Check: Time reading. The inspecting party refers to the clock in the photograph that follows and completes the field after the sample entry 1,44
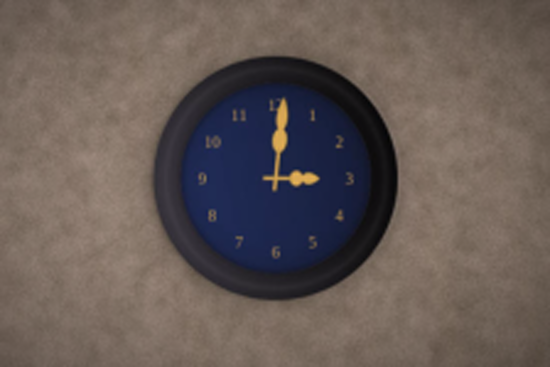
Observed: 3,01
